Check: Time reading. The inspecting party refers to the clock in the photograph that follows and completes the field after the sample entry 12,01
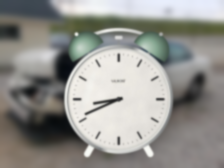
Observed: 8,41
